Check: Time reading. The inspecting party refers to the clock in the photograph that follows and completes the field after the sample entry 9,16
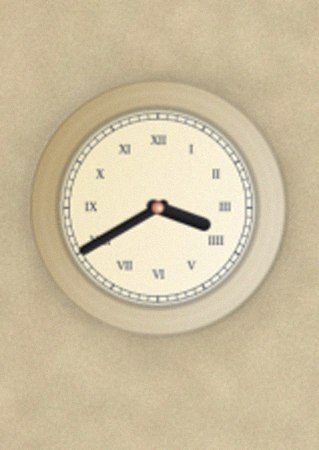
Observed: 3,40
